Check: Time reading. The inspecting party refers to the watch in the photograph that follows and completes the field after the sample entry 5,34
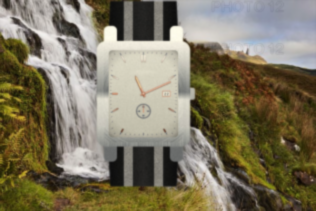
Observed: 11,11
